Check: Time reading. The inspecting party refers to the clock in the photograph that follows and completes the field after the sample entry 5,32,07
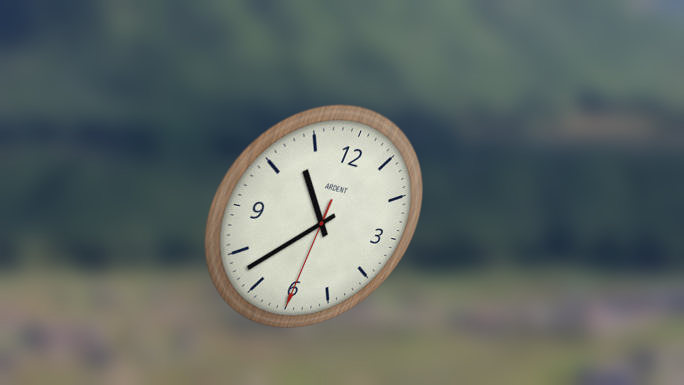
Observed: 10,37,30
